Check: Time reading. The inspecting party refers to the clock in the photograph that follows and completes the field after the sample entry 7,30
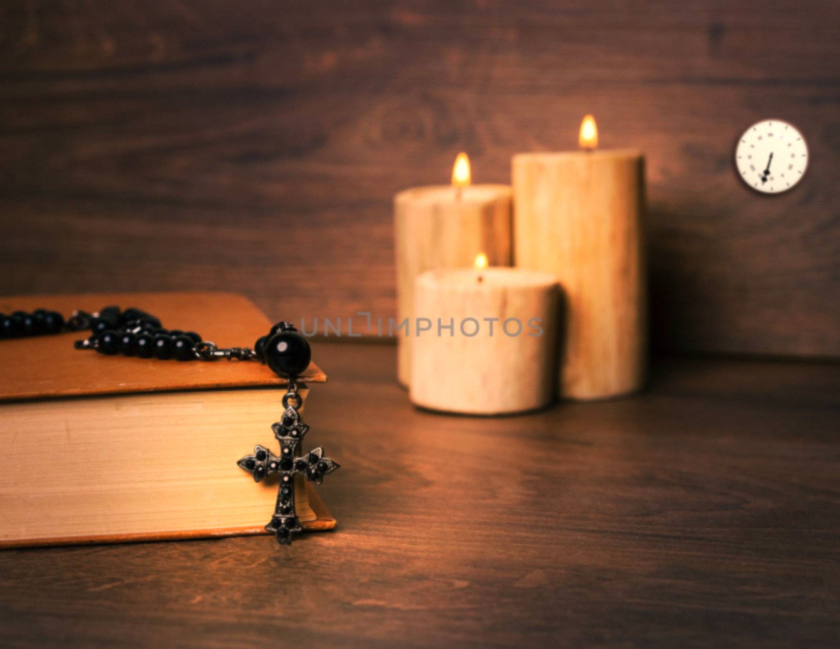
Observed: 6,33
